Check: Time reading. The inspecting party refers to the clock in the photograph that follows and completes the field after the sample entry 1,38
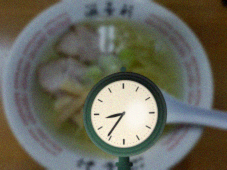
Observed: 8,36
